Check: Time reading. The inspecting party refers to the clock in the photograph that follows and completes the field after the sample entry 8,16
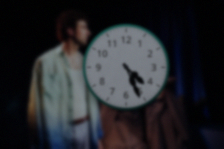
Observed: 4,26
